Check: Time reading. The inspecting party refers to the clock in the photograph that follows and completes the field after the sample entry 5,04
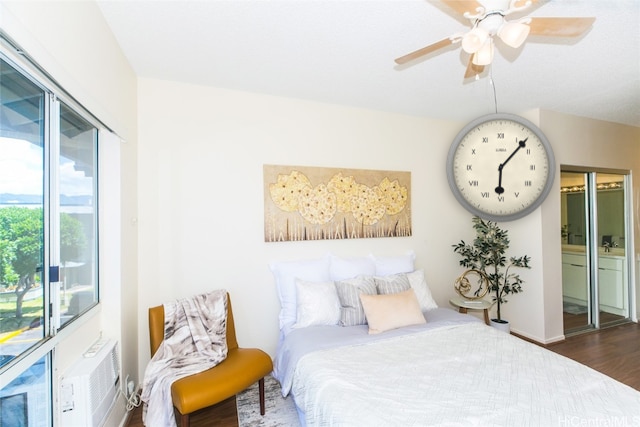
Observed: 6,07
